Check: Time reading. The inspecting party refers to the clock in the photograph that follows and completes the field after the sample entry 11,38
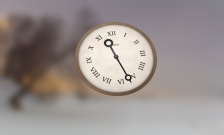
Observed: 11,27
